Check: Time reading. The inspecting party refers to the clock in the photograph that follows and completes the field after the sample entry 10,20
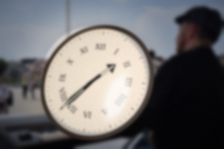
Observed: 1,37
